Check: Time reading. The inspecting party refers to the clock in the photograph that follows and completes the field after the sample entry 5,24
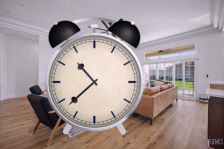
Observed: 10,38
